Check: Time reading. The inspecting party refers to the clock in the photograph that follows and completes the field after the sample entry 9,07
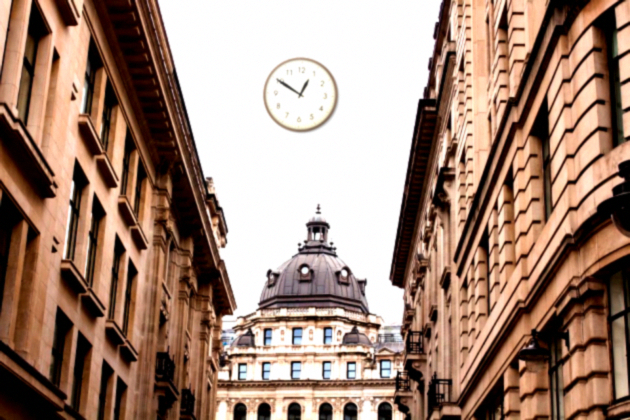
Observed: 12,50
